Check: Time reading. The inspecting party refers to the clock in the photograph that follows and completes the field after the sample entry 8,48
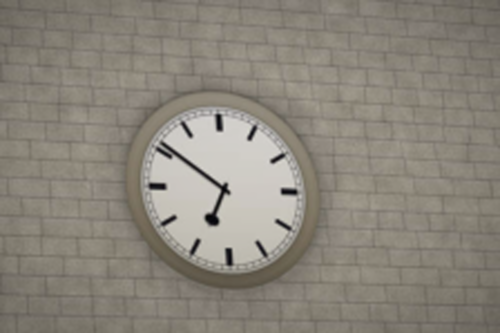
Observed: 6,51
